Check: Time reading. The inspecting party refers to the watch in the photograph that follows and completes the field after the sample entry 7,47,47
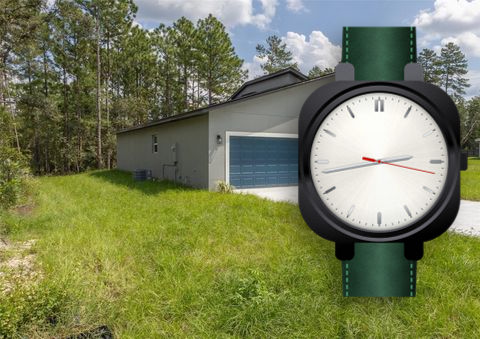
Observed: 2,43,17
